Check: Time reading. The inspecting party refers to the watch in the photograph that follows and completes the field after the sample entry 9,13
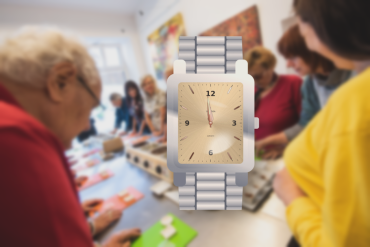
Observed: 11,59
